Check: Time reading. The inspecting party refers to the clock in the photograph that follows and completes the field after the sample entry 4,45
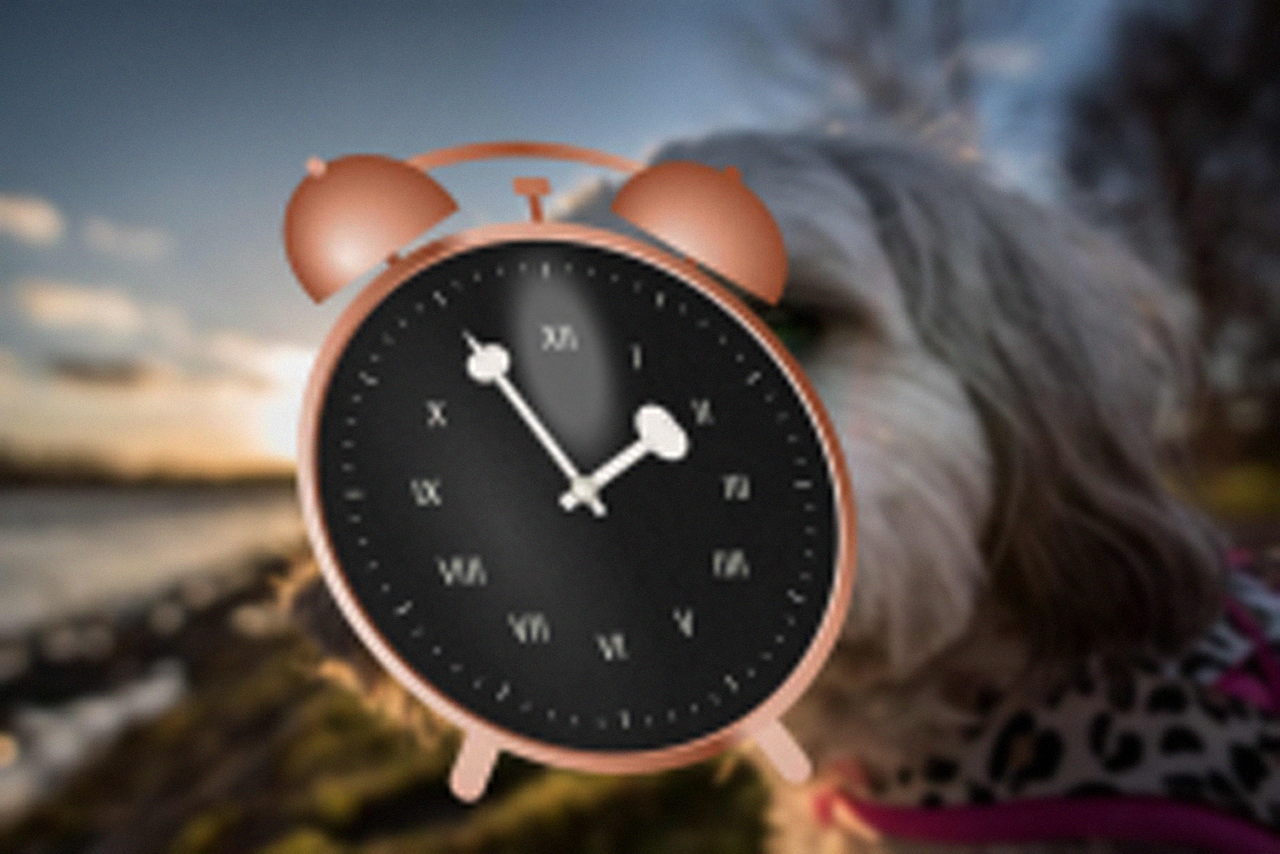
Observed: 1,55
